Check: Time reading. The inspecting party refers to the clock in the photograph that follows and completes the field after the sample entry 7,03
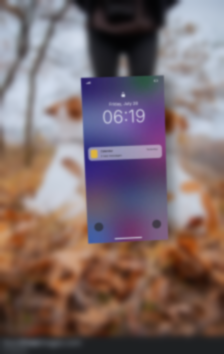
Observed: 6,19
